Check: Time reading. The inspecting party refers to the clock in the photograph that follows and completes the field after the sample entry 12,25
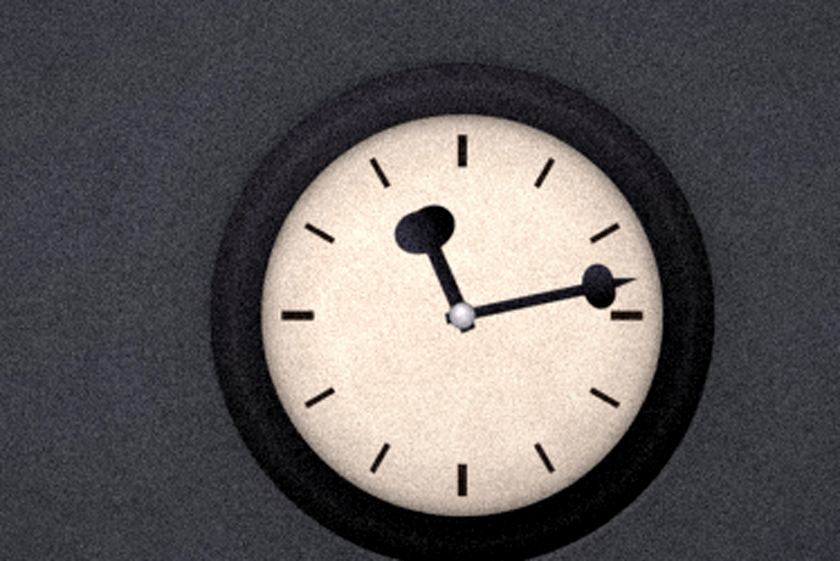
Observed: 11,13
